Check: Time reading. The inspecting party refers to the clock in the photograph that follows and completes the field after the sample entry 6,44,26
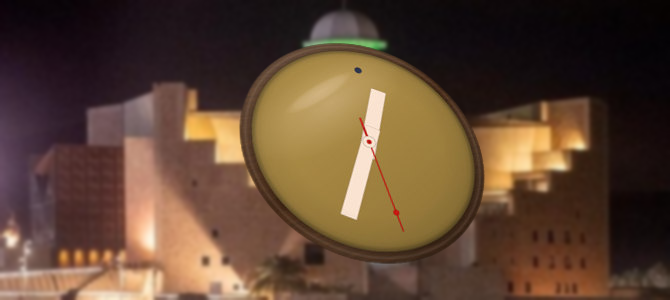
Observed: 12,33,28
